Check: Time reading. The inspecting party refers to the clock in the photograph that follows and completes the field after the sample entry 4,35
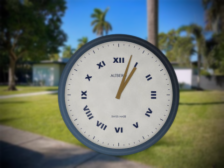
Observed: 1,03
